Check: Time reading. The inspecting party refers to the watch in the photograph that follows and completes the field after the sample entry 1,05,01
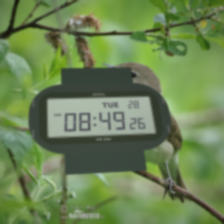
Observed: 8,49,26
